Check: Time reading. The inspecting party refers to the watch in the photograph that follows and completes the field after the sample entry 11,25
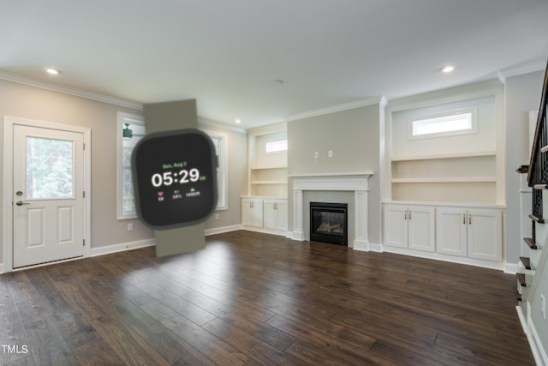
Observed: 5,29
